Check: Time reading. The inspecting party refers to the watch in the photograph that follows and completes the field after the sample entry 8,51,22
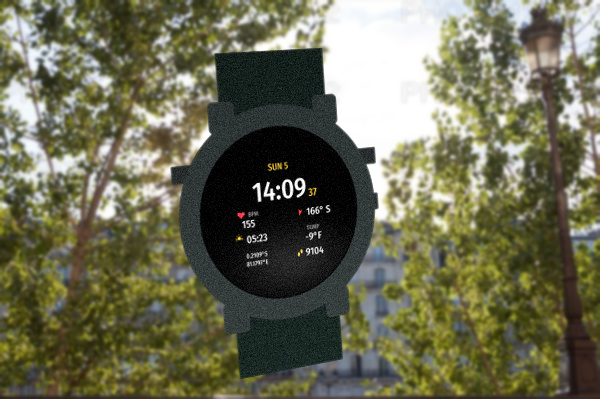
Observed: 14,09,37
